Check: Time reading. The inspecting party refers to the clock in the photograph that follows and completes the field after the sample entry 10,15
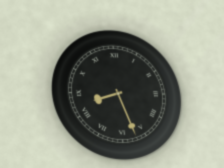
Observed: 8,27
